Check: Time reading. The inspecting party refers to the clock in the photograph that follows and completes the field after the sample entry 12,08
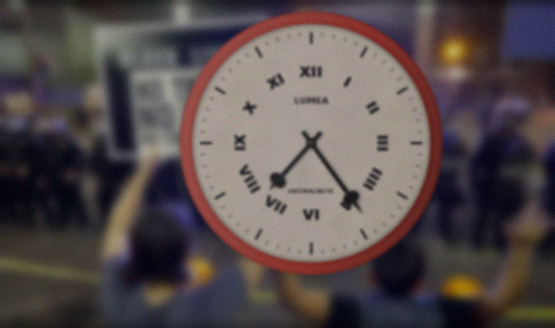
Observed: 7,24
